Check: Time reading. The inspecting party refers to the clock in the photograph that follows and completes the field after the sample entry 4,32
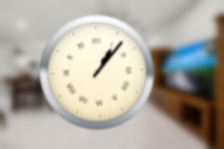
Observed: 1,07
